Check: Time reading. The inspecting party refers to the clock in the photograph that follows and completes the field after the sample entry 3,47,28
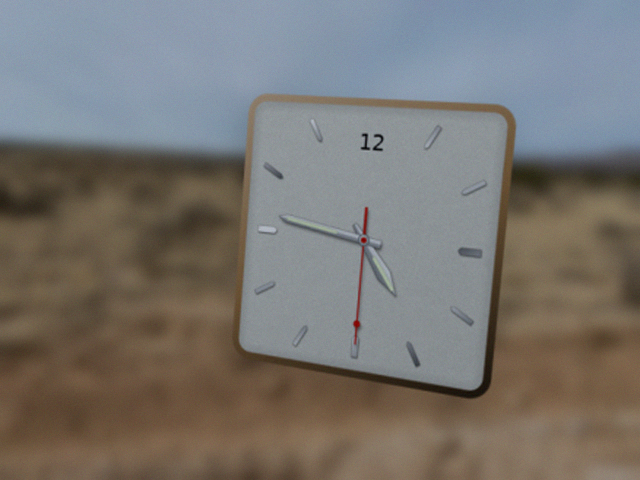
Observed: 4,46,30
